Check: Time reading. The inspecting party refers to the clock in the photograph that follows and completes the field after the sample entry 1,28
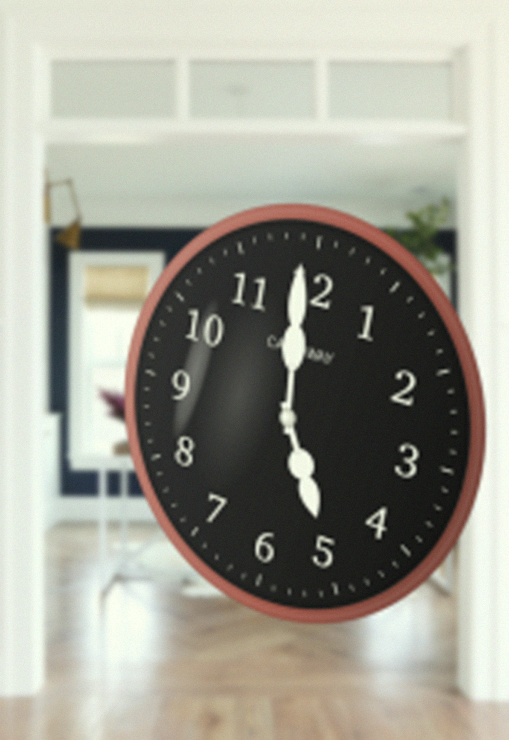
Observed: 4,59
